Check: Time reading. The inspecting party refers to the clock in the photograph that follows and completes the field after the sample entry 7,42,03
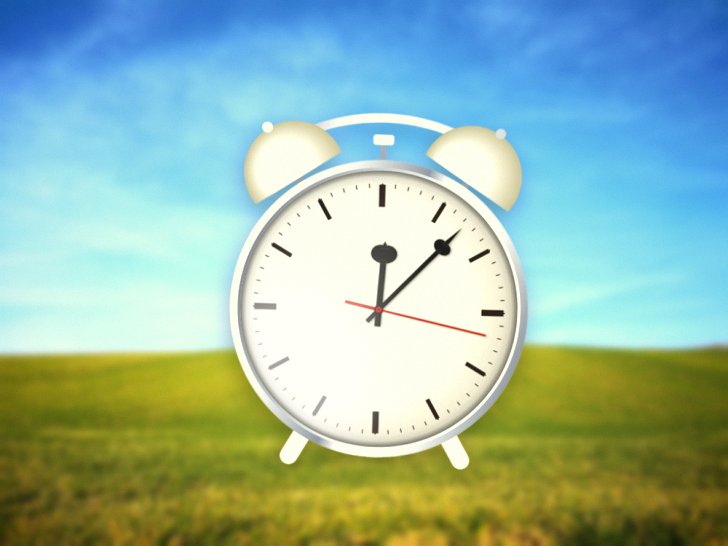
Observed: 12,07,17
